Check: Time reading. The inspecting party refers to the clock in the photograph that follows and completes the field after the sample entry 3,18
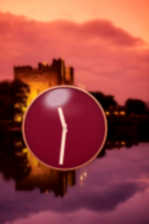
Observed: 11,31
